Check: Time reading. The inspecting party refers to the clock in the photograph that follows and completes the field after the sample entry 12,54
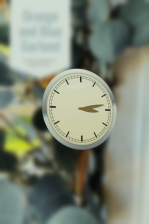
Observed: 3,13
